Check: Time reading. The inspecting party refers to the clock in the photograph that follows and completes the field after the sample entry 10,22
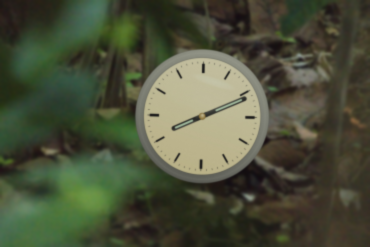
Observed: 8,11
